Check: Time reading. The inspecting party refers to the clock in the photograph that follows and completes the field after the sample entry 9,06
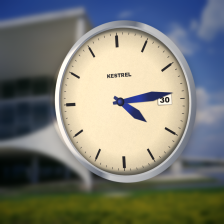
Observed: 4,14
